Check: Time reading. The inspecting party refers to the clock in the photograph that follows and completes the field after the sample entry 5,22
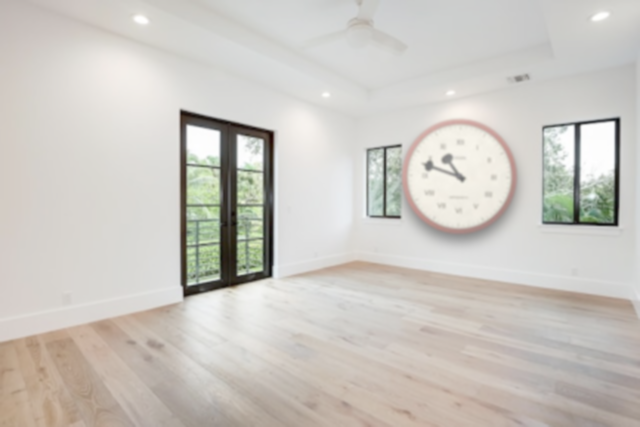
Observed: 10,48
